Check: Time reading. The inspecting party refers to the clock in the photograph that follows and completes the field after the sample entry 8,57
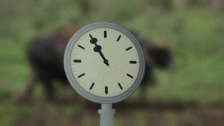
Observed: 10,55
